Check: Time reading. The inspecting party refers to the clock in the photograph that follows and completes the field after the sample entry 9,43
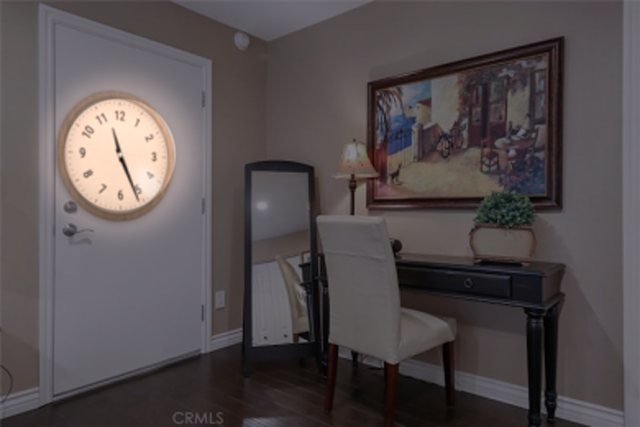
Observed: 11,26
